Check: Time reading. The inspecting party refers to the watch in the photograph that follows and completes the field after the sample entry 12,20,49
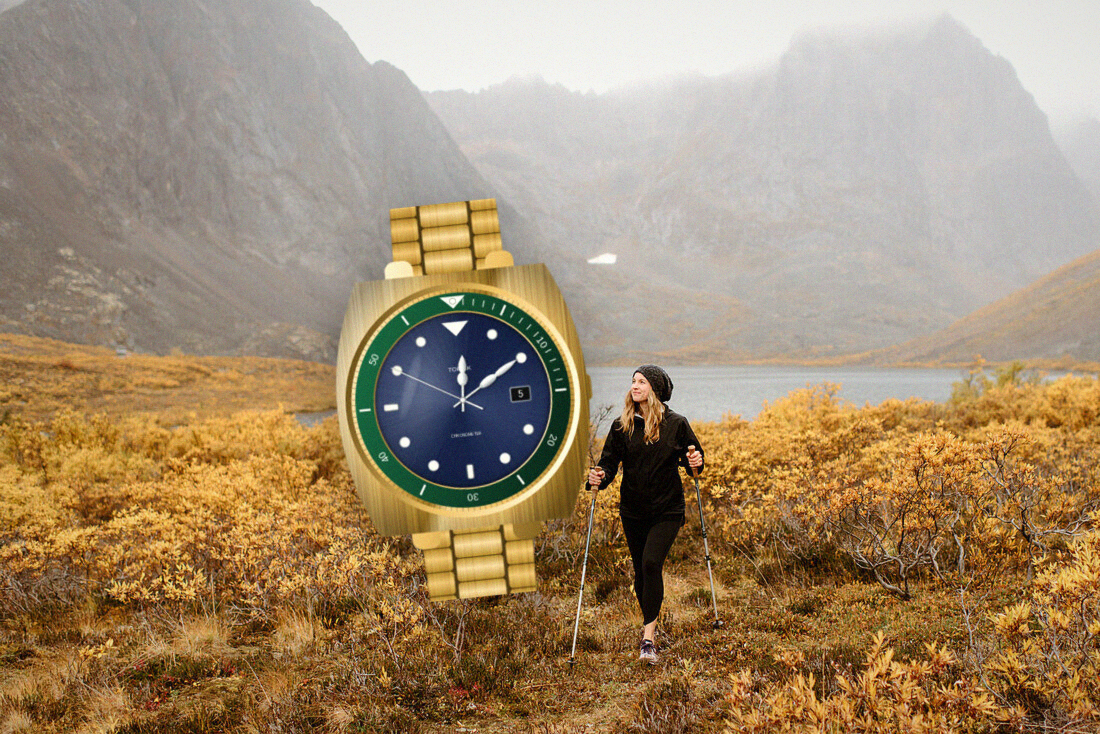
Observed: 12,09,50
